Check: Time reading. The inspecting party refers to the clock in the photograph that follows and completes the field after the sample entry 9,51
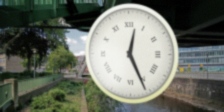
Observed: 12,26
